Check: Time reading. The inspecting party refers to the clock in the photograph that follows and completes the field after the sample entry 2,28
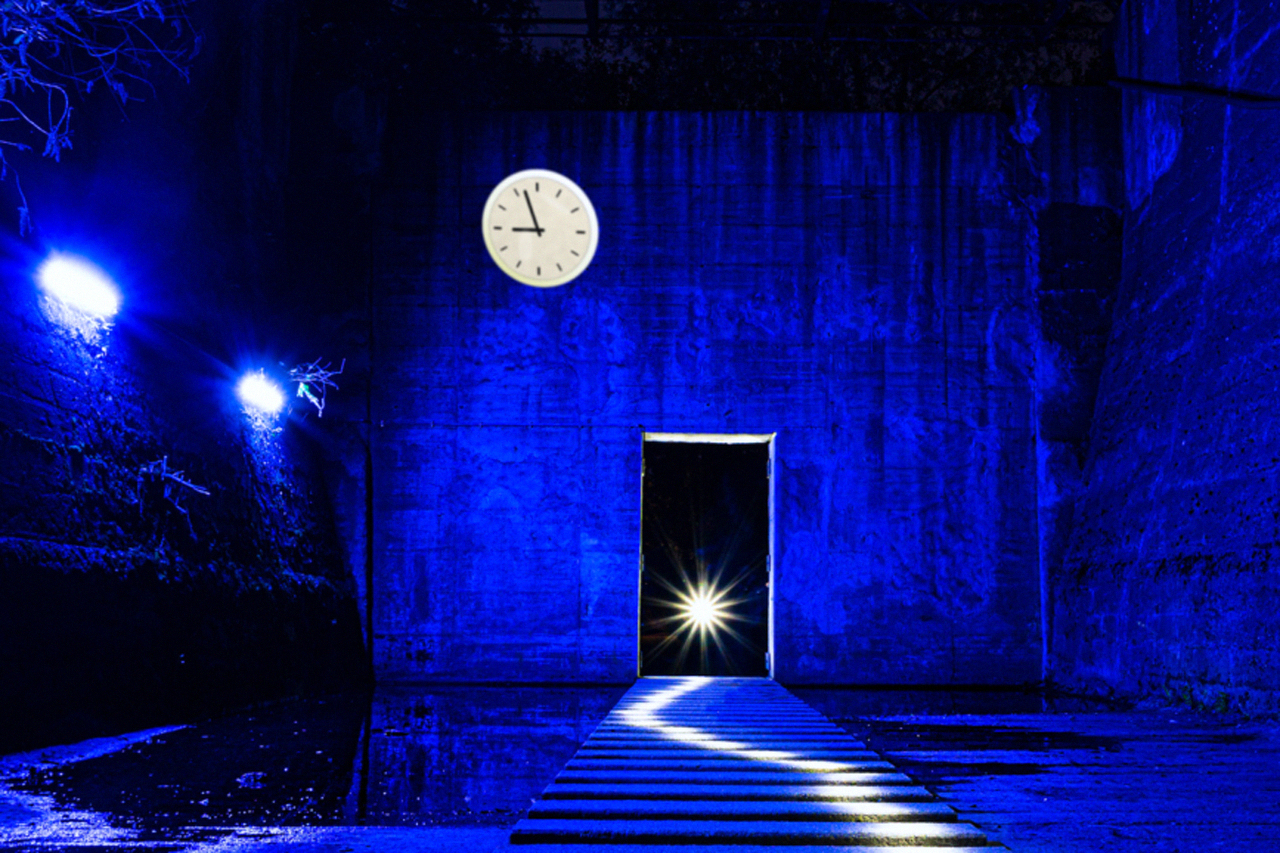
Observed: 8,57
